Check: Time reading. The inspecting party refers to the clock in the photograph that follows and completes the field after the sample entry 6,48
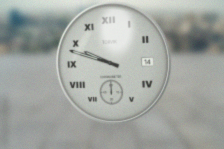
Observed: 9,48
